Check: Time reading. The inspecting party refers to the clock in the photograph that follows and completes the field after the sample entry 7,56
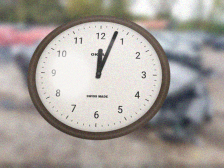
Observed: 12,03
